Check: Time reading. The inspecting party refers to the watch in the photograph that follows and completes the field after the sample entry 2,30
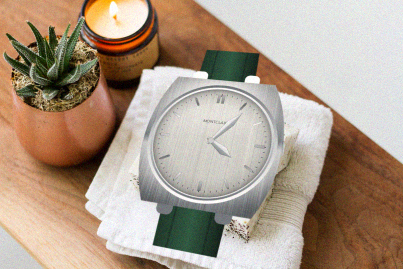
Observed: 4,06
